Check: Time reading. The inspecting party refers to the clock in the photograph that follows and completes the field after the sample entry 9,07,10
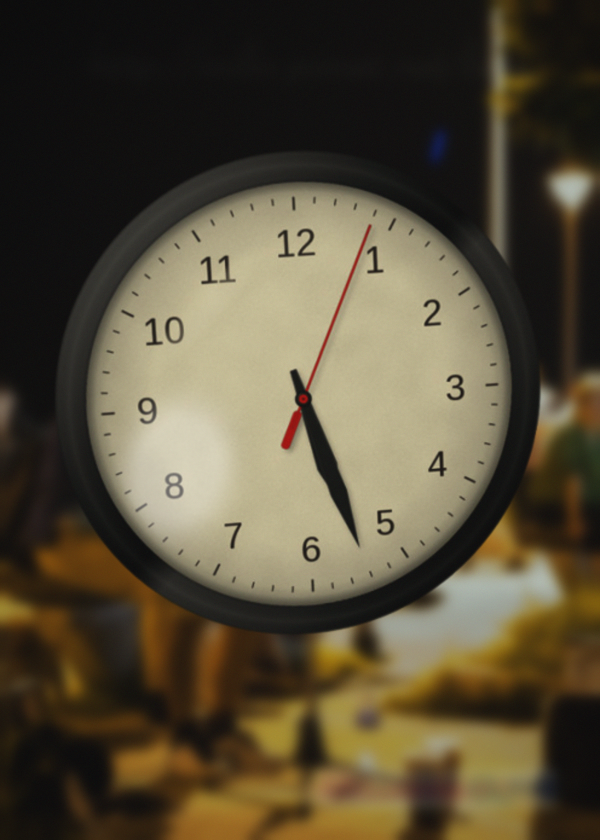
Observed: 5,27,04
